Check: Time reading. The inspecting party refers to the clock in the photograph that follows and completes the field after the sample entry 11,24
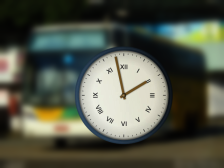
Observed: 1,58
